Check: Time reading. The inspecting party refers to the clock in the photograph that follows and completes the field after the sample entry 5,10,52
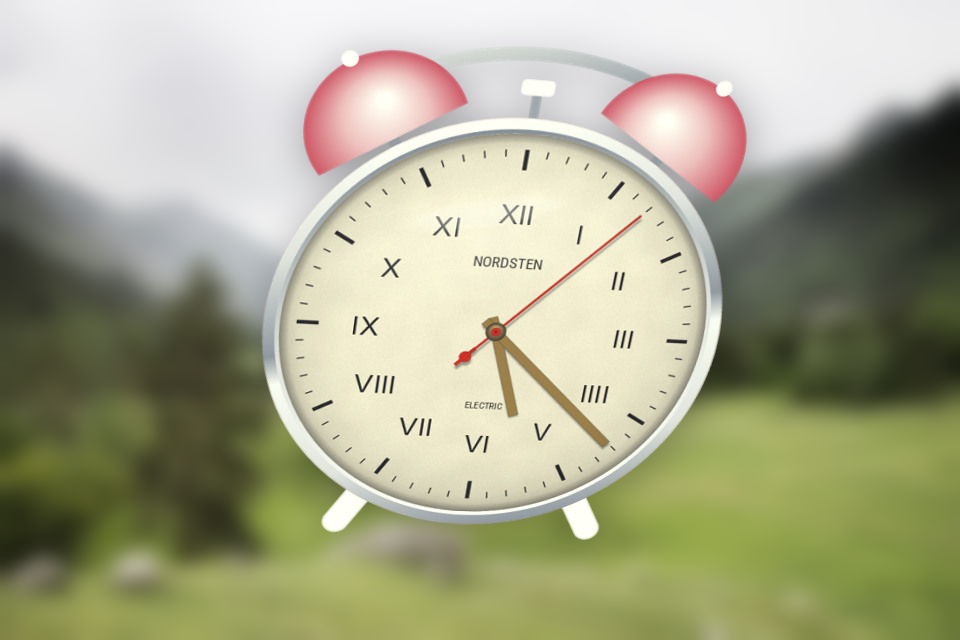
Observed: 5,22,07
